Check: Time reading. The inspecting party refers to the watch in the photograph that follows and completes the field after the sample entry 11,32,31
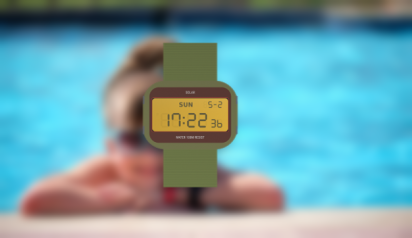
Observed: 17,22,36
